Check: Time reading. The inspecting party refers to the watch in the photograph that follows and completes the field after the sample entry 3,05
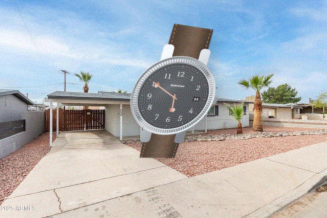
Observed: 5,50
